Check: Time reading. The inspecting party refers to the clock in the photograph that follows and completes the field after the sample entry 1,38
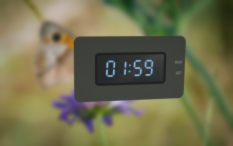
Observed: 1,59
